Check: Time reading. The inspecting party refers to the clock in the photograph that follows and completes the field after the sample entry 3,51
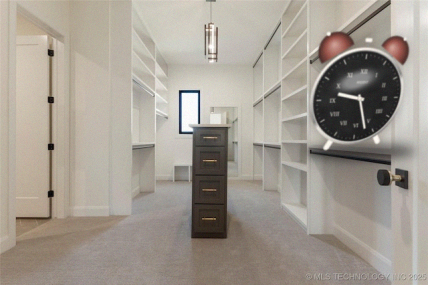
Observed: 9,27
